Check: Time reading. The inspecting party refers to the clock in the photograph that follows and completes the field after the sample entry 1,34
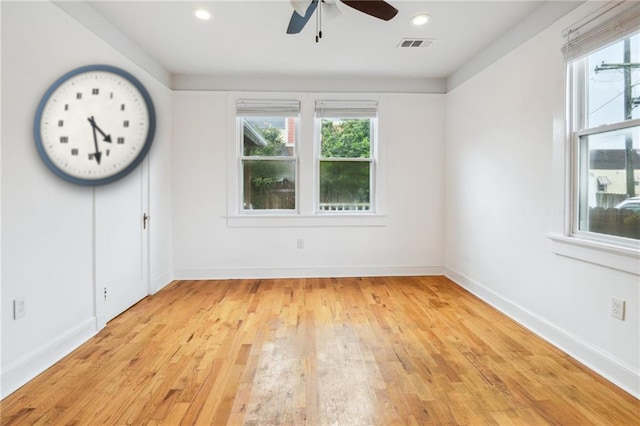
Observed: 4,28
